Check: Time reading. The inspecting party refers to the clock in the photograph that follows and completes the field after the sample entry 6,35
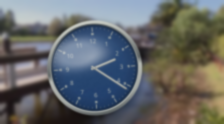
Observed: 2,21
